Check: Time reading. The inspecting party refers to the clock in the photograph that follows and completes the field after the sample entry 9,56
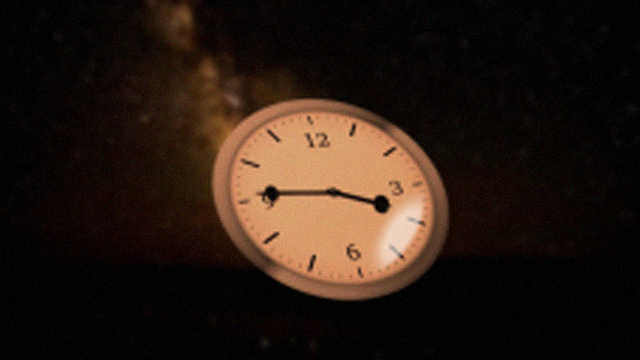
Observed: 3,46
